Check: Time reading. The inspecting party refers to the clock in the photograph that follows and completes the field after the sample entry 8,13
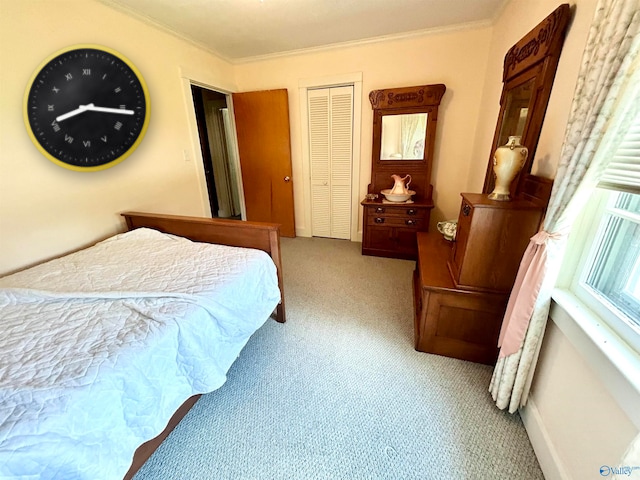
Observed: 8,16
